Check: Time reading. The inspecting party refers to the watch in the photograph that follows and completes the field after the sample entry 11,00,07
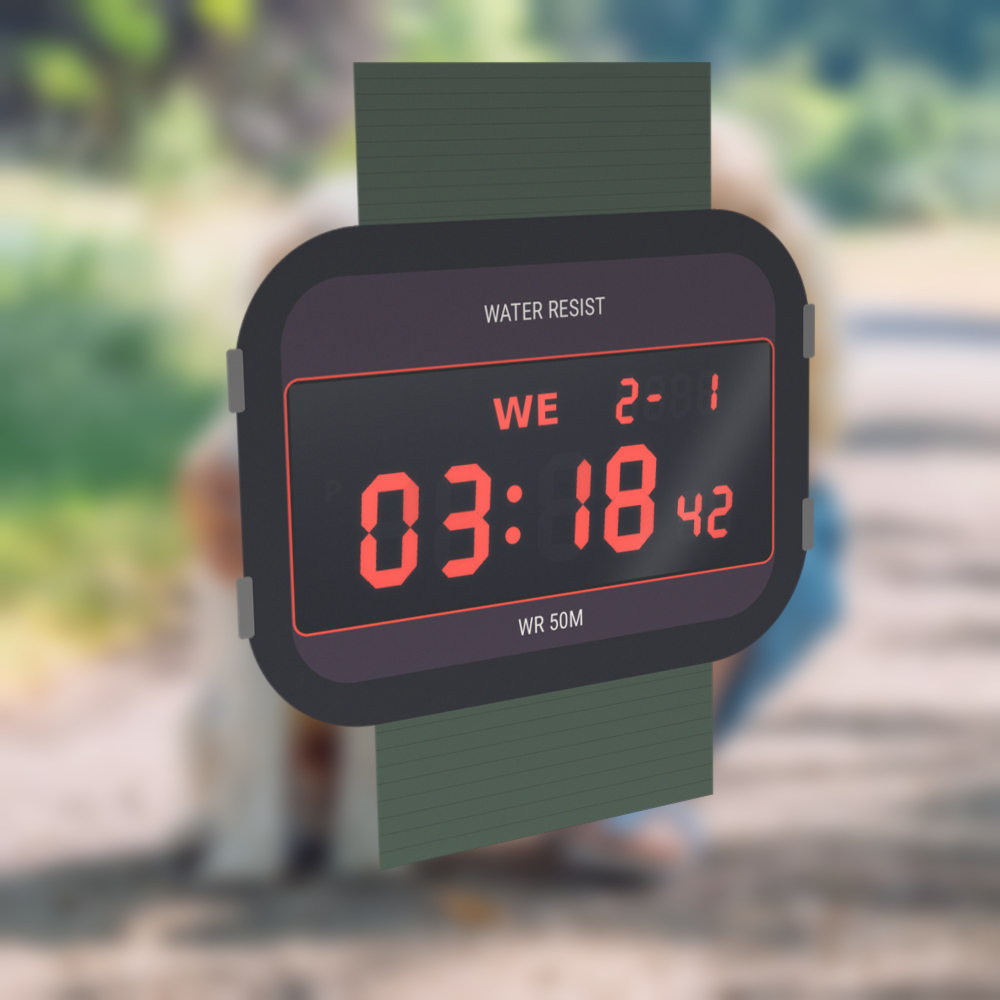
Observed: 3,18,42
